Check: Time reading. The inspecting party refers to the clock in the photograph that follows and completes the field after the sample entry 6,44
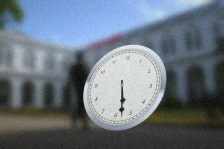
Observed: 5,28
